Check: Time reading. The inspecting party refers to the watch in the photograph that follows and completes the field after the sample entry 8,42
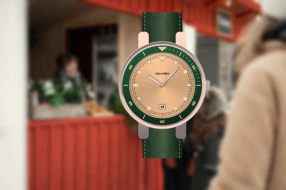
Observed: 10,07
